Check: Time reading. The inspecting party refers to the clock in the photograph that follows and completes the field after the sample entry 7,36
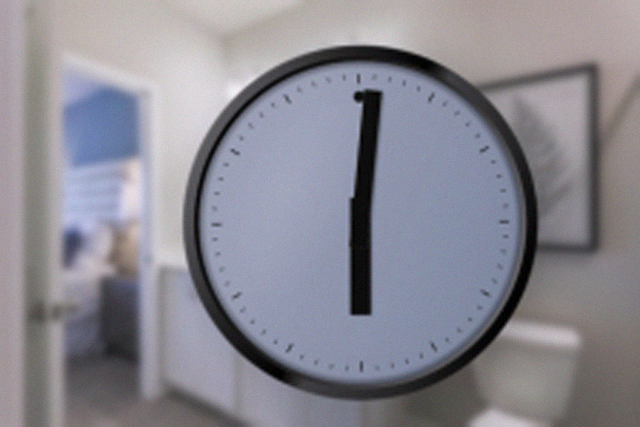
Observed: 6,01
